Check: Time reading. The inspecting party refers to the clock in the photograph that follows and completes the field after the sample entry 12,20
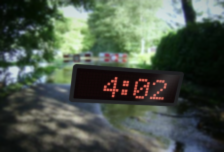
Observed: 4,02
